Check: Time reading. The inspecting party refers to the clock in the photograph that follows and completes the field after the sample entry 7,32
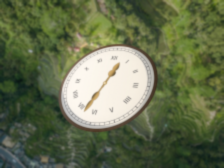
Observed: 12,33
